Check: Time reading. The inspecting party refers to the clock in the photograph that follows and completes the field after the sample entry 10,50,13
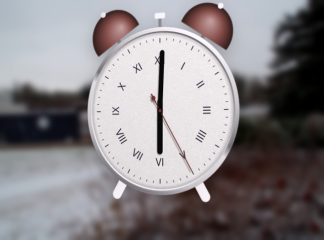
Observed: 6,00,25
